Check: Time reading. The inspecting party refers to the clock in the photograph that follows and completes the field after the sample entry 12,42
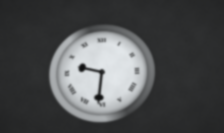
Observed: 9,31
